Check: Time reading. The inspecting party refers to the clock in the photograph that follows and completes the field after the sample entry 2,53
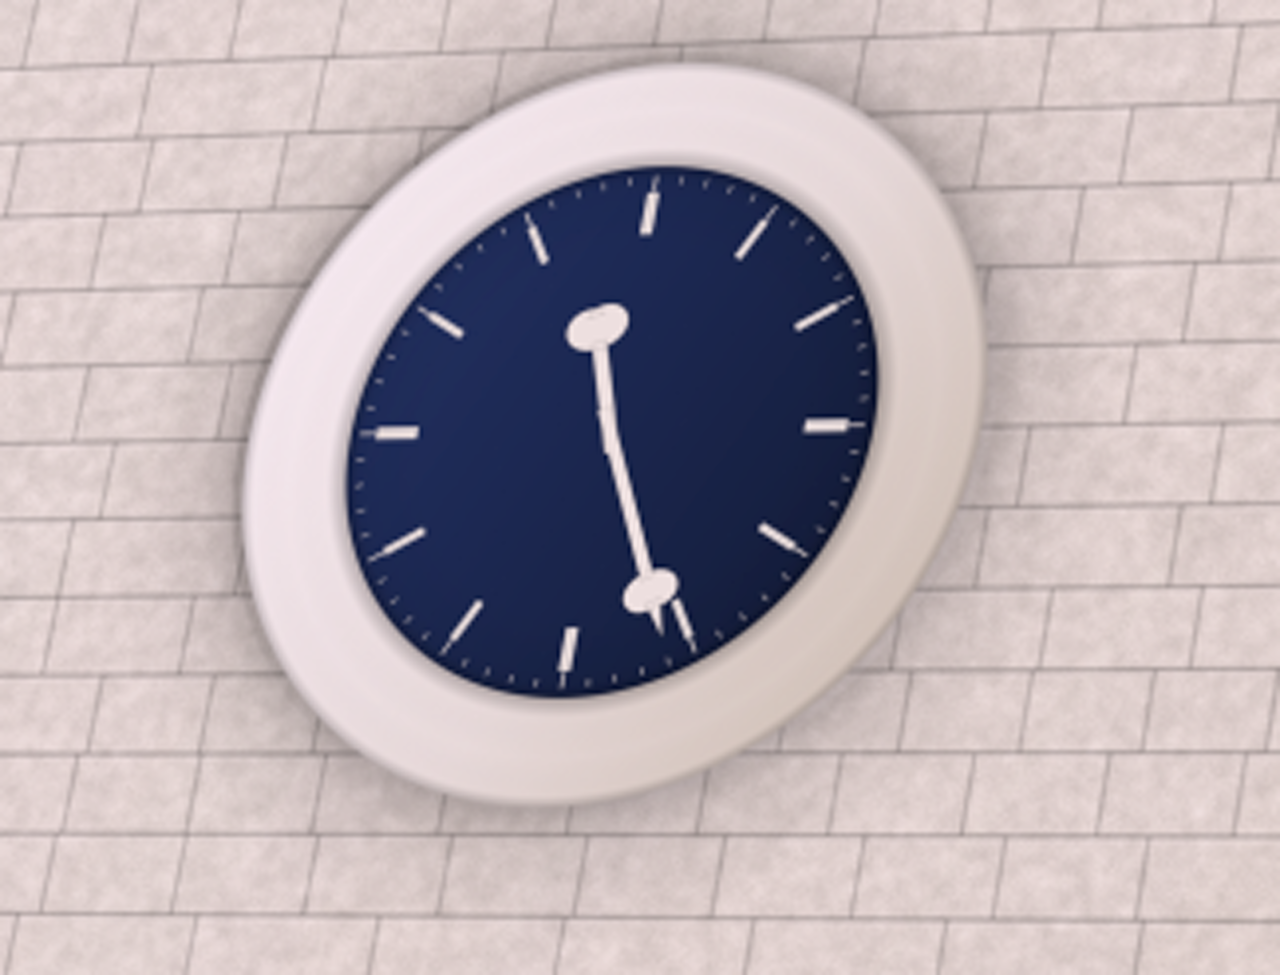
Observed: 11,26
